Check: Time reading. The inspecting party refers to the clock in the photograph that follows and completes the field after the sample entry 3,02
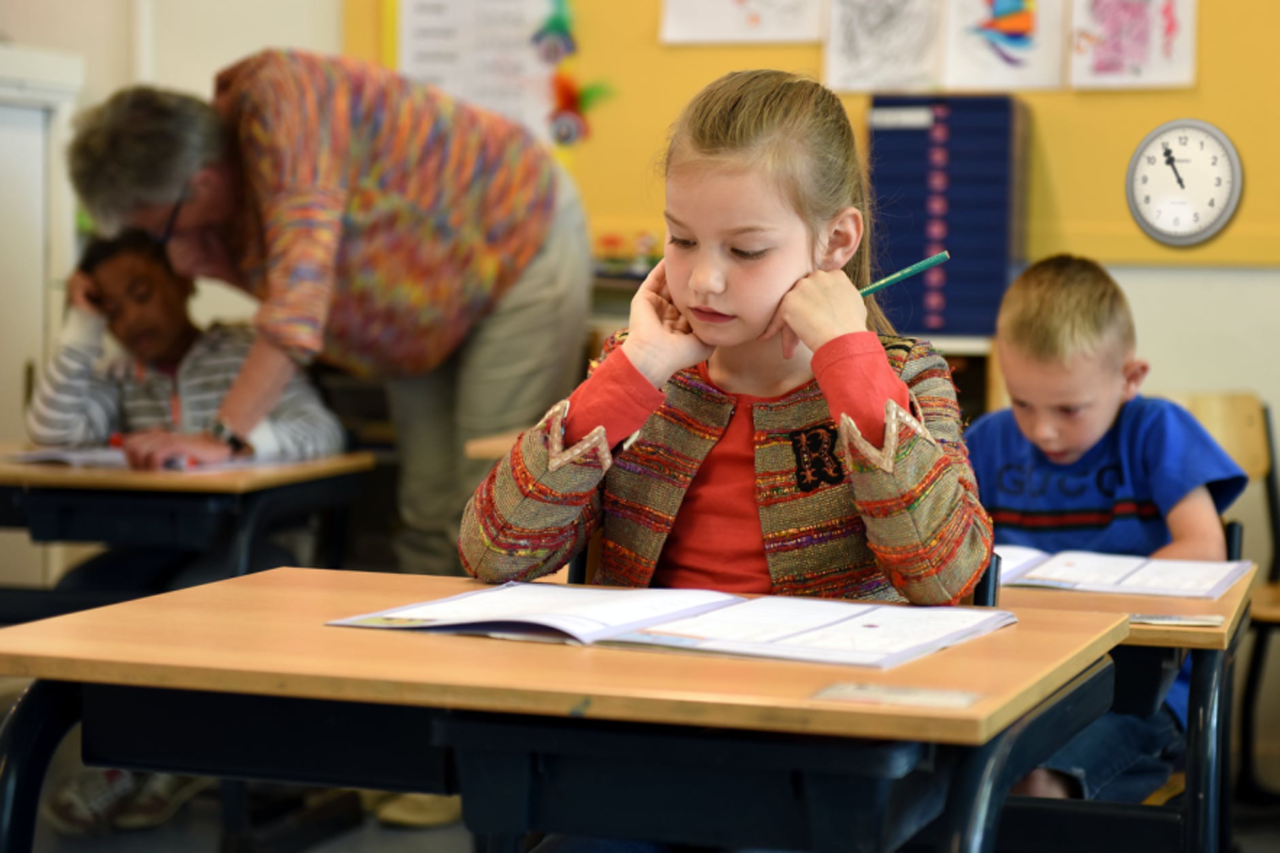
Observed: 10,55
